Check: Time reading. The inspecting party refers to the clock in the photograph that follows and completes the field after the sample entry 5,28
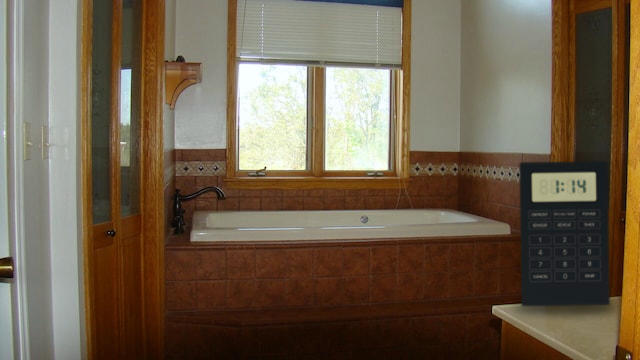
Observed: 1,14
